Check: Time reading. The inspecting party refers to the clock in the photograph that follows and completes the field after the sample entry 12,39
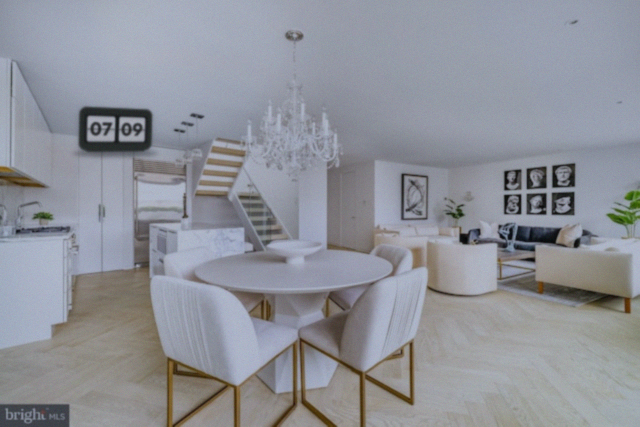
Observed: 7,09
